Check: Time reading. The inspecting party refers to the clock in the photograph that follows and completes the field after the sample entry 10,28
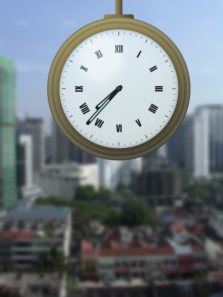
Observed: 7,37
